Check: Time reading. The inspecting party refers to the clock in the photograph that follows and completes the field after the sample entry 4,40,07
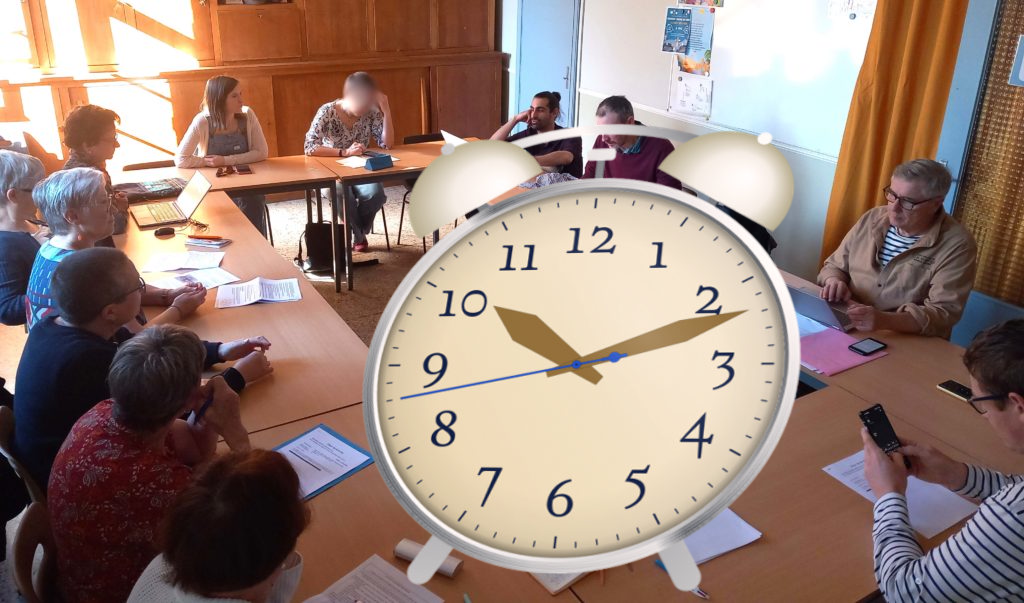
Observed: 10,11,43
